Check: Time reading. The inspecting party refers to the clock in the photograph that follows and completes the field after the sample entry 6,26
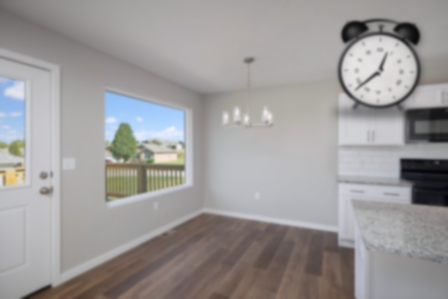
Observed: 12,38
